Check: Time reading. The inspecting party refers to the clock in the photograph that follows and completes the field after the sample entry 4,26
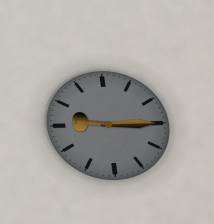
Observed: 9,15
